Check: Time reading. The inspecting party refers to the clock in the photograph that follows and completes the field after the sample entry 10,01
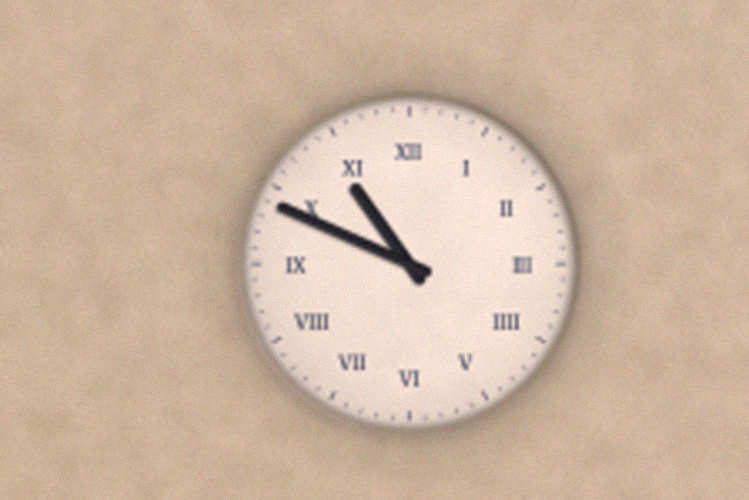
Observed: 10,49
